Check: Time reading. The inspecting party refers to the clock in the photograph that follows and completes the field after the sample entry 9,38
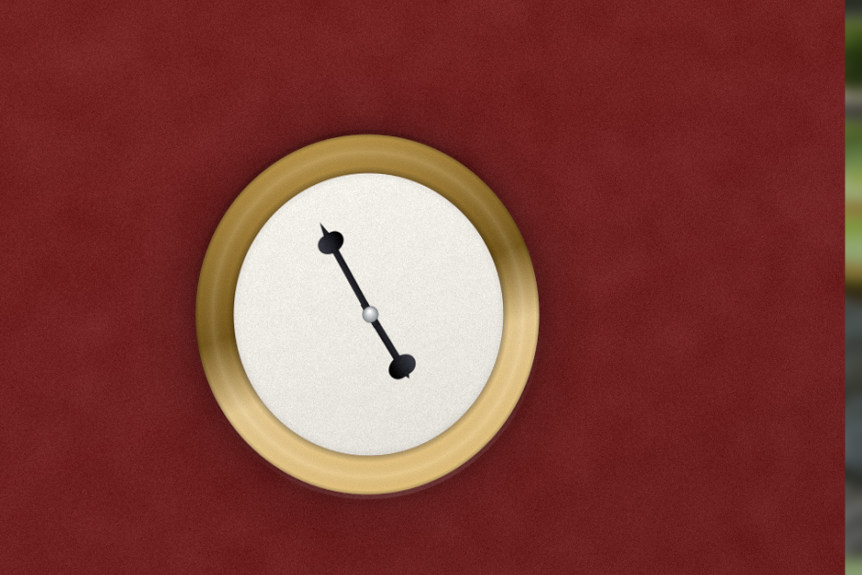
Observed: 4,55
